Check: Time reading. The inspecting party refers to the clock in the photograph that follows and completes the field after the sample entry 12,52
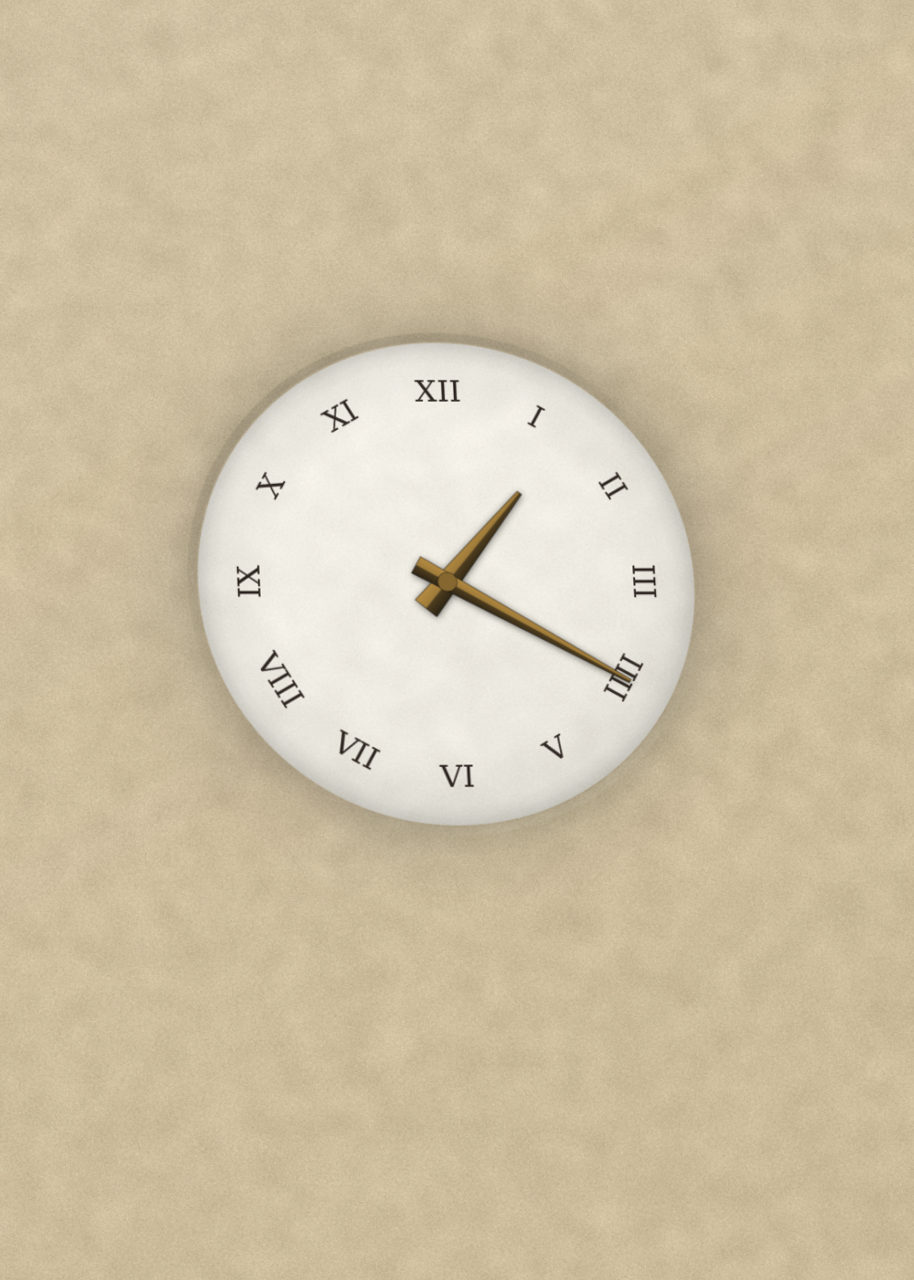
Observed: 1,20
